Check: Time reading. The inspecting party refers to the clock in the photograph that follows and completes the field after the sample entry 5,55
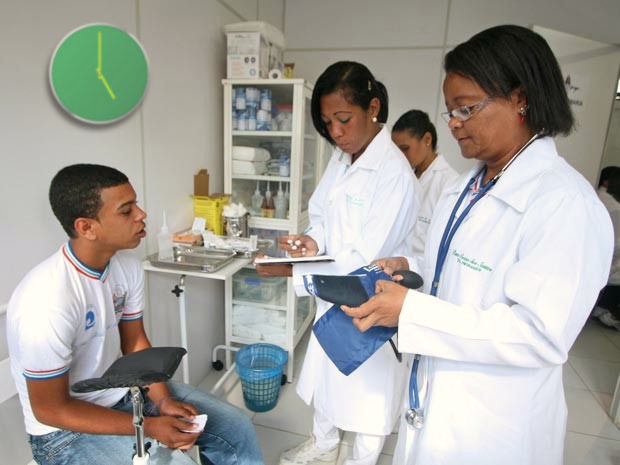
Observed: 5,00
